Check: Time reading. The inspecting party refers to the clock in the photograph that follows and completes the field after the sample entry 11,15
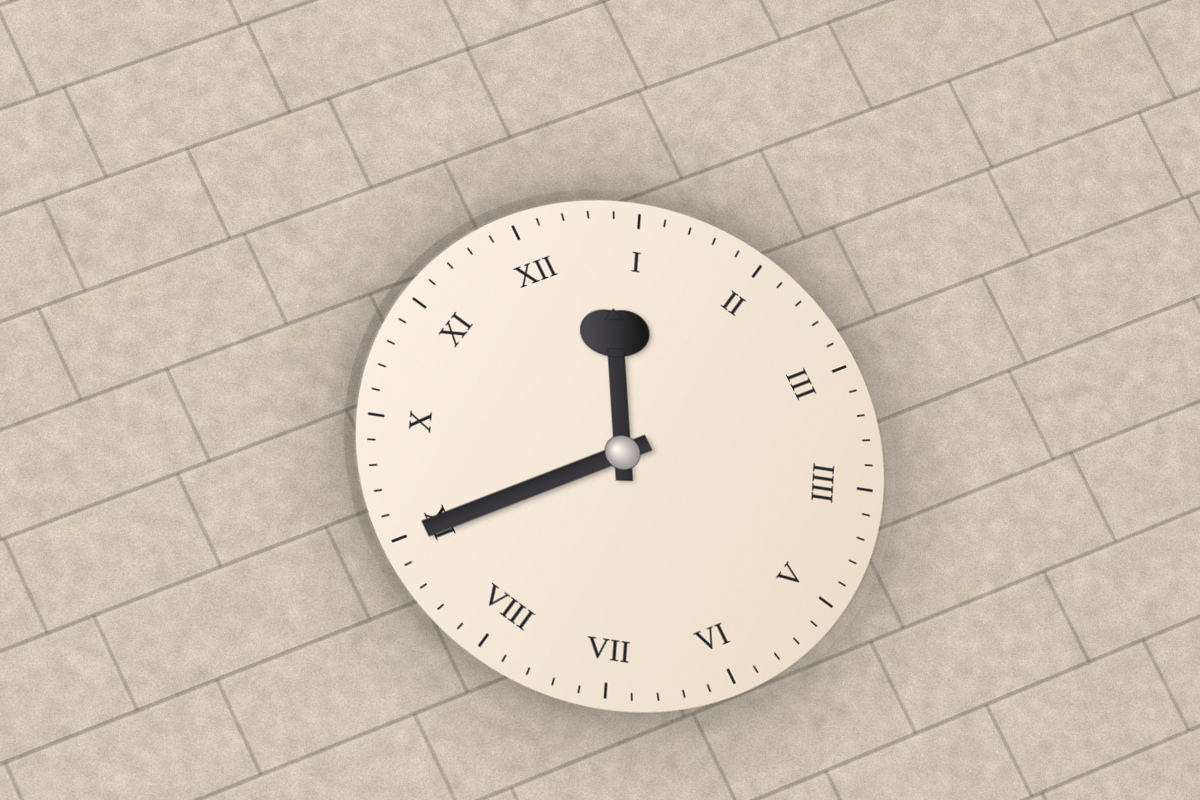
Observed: 12,45
